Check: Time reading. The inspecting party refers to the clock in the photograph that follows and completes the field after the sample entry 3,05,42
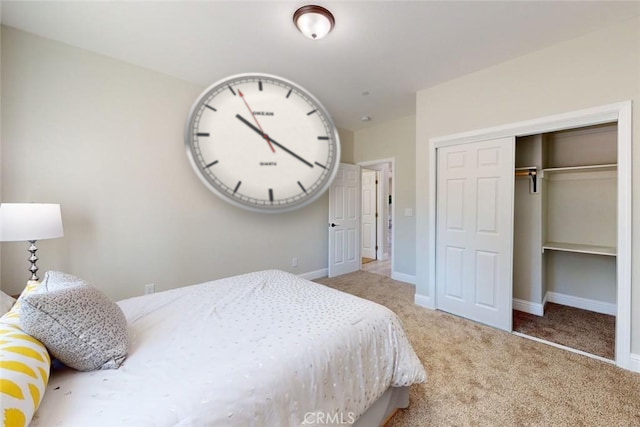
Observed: 10,20,56
